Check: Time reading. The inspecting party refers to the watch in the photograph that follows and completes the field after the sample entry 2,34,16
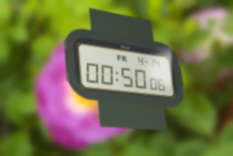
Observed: 0,50,06
